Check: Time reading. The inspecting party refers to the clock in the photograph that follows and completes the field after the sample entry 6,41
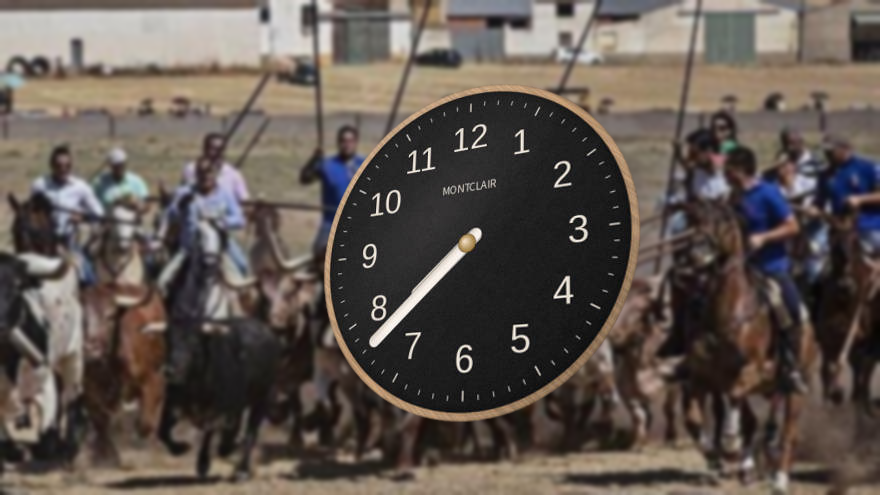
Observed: 7,38
